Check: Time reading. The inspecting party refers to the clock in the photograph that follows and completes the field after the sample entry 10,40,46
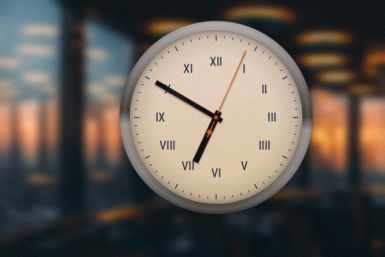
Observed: 6,50,04
